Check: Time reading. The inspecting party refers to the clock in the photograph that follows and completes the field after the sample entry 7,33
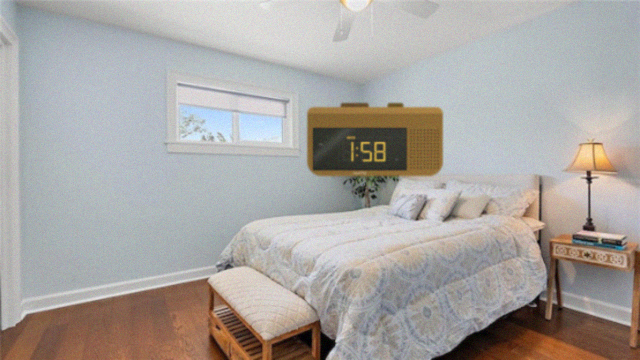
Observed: 1,58
